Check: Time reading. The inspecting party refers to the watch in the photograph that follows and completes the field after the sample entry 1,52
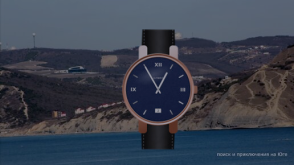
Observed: 12,55
